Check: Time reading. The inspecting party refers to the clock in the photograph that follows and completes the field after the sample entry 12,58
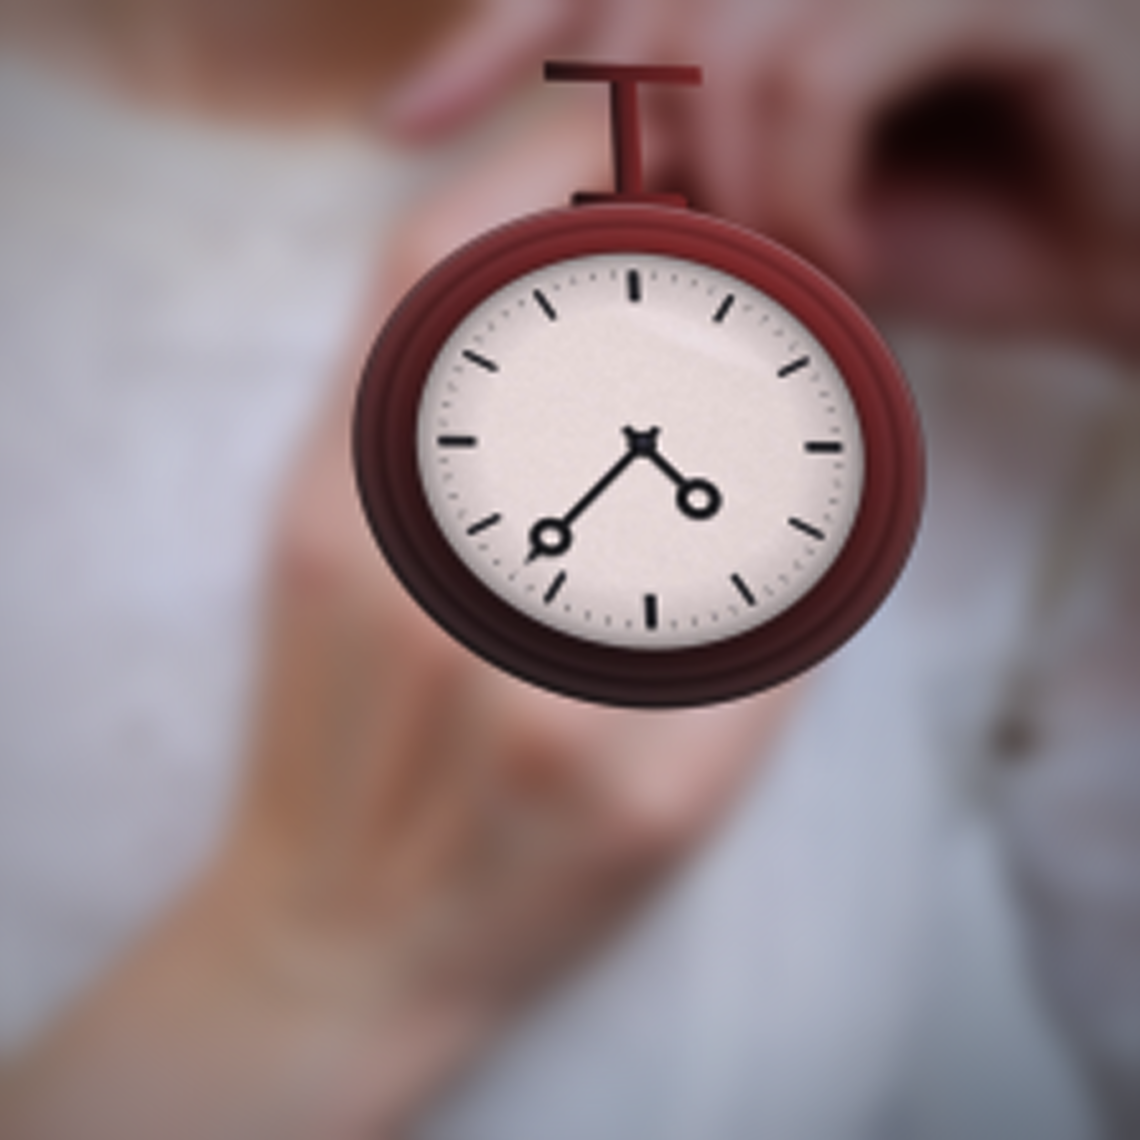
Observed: 4,37
